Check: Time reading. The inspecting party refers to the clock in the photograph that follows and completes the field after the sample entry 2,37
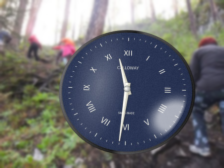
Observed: 11,31
